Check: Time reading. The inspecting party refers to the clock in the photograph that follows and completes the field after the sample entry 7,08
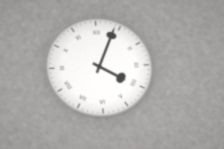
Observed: 4,04
